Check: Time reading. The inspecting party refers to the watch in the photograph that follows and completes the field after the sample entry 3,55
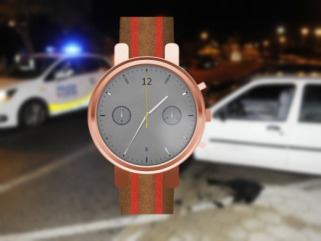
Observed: 1,35
